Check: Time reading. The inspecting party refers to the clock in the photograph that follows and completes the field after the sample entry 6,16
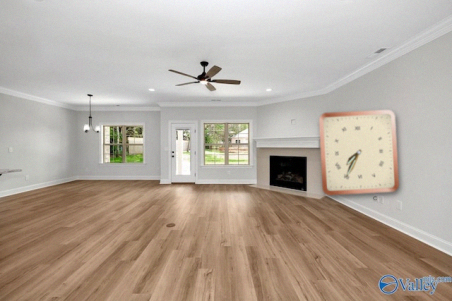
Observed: 7,35
